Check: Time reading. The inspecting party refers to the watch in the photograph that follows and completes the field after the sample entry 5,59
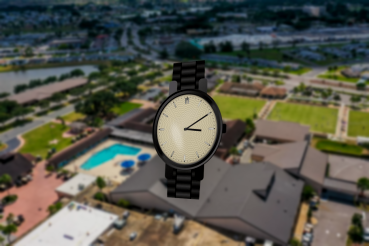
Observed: 3,10
